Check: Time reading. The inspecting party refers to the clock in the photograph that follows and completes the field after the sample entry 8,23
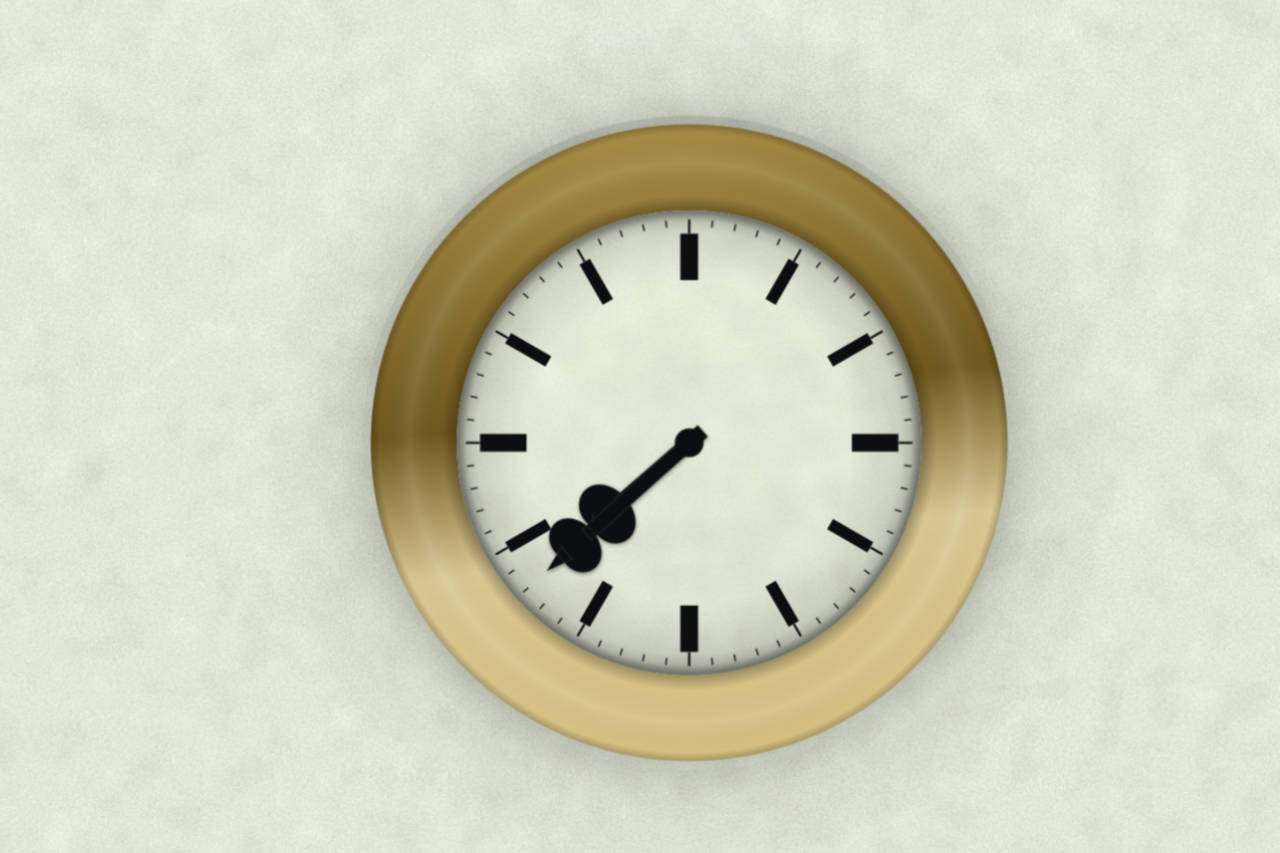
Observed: 7,38
